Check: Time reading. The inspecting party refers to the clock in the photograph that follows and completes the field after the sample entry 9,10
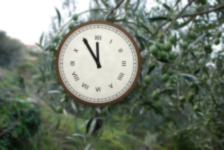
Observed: 11,55
